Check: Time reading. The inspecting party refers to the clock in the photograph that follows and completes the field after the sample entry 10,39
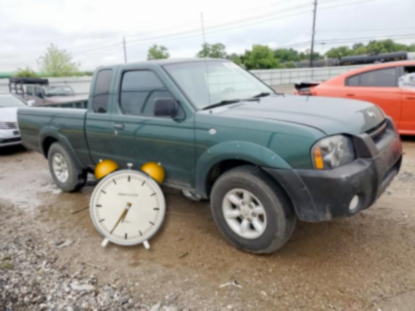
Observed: 6,35
